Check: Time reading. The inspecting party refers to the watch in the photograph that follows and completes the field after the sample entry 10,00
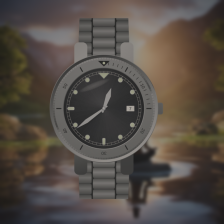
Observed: 12,39
